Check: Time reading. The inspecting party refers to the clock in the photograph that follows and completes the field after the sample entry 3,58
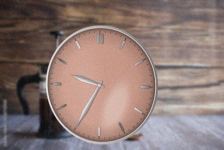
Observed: 9,35
